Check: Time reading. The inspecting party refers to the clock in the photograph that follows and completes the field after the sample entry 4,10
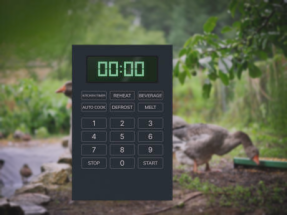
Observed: 0,00
